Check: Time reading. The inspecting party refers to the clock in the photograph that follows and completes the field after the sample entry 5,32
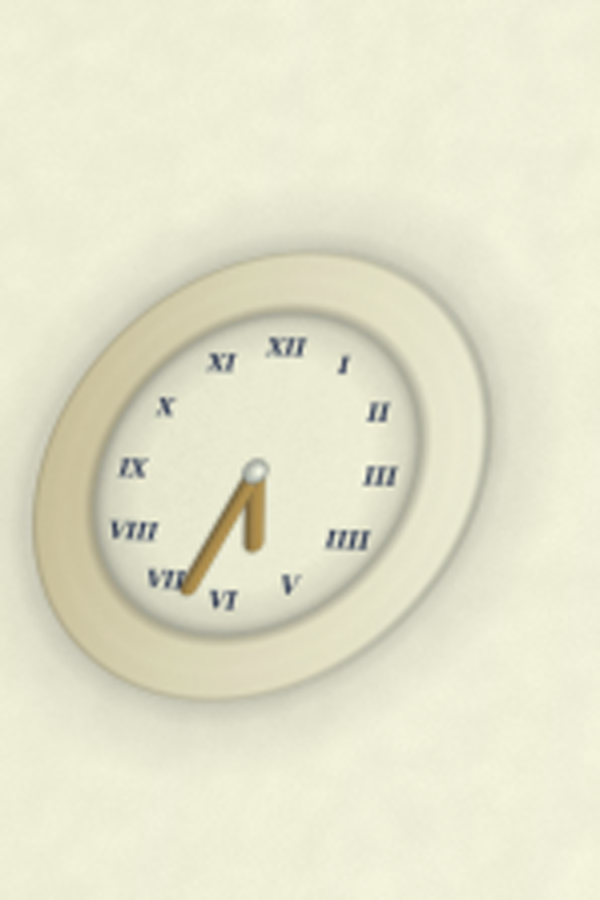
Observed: 5,33
